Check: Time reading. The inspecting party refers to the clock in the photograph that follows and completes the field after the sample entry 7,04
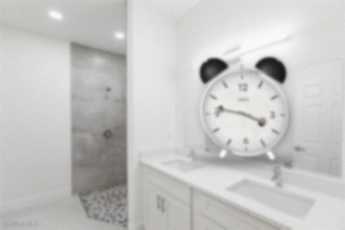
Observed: 3,47
